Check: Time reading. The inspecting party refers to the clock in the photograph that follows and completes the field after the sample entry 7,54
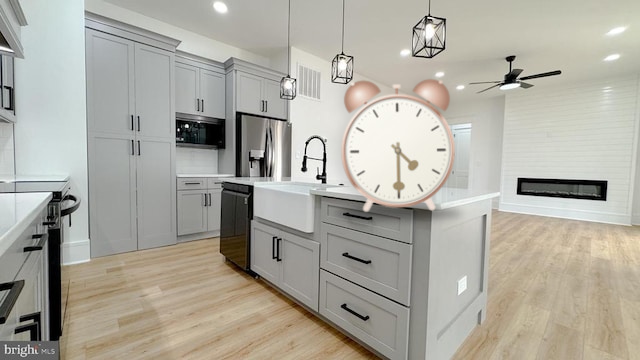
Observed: 4,30
